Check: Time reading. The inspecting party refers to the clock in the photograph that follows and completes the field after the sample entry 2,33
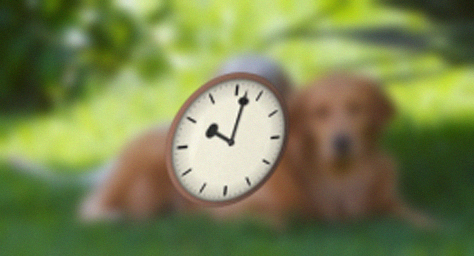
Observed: 10,02
